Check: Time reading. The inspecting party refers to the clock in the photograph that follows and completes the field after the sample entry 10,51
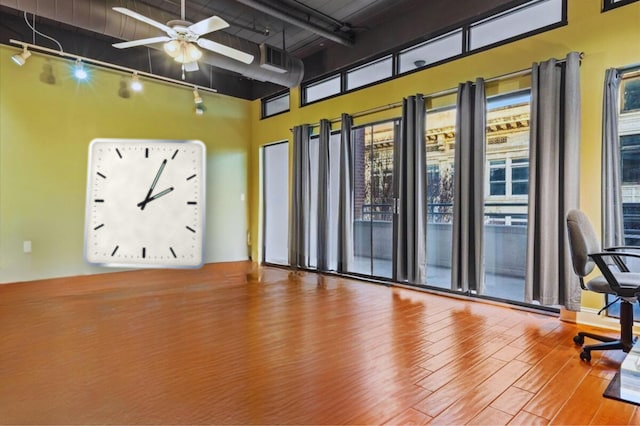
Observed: 2,04
